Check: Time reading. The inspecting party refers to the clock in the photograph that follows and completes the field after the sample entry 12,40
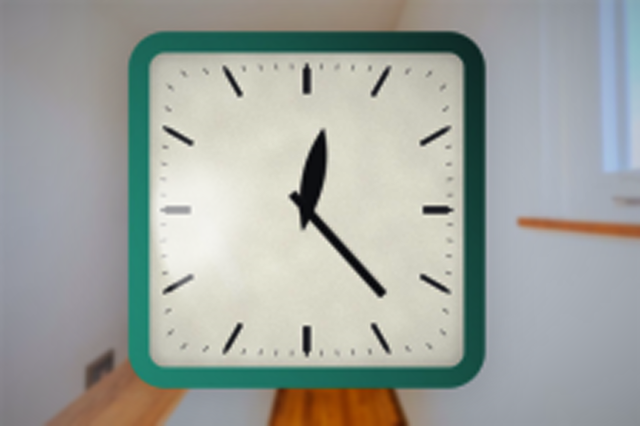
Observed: 12,23
